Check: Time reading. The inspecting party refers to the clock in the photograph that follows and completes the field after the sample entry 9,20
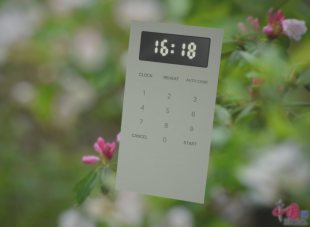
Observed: 16,18
